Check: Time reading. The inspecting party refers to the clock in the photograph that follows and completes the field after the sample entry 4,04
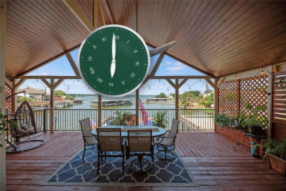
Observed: 5,59
